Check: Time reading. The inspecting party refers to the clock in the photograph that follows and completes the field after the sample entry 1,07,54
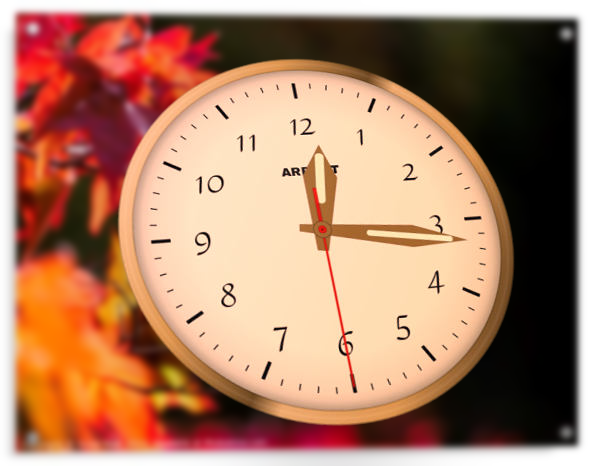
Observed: 12,16,30
